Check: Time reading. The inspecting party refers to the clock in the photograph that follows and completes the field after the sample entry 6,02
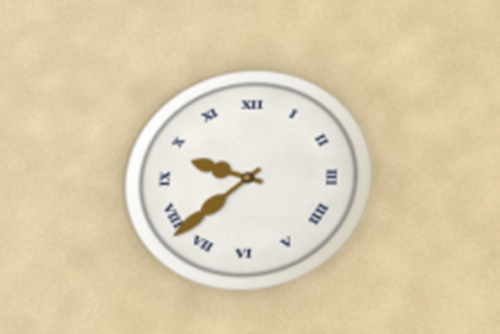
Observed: 9,38
